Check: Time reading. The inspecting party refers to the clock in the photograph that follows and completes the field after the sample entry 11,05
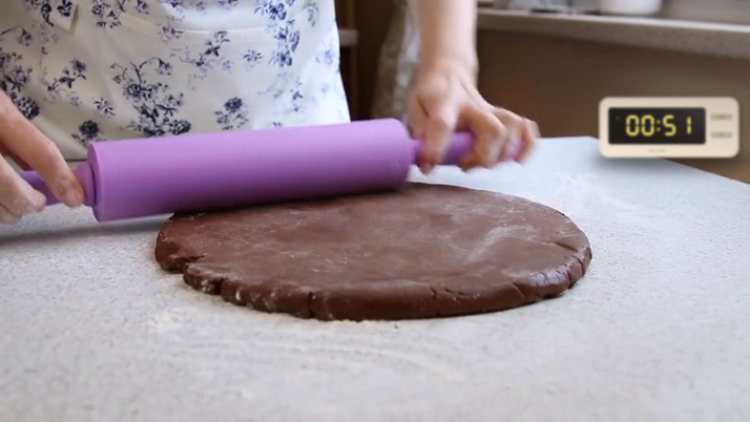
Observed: 0,51
